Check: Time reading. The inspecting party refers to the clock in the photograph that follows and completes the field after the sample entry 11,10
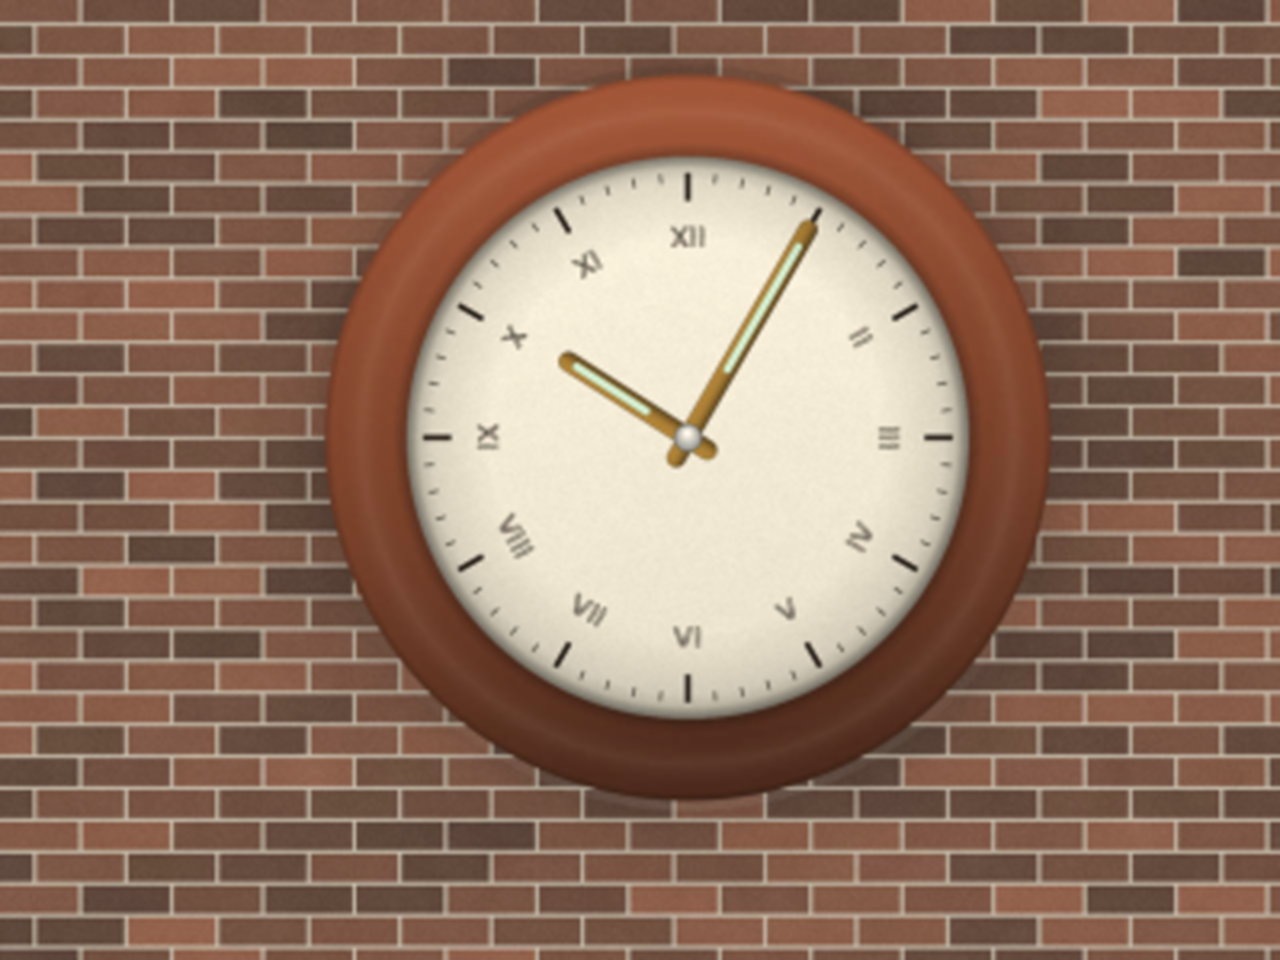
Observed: 10,05
